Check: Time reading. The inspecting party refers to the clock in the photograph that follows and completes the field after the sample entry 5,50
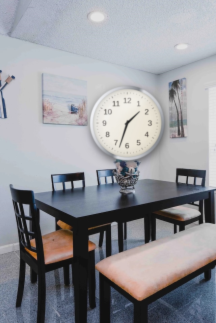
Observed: 1,33
